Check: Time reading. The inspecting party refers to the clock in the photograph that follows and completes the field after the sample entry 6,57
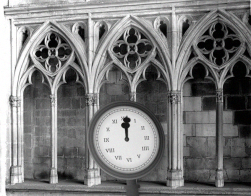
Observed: 12,01
